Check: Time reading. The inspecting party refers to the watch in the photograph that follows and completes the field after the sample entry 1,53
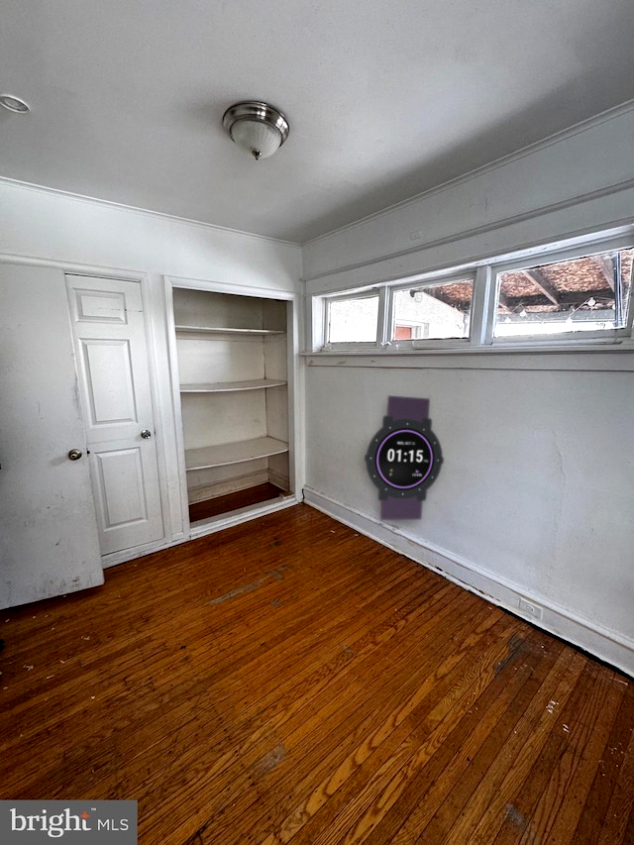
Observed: 1,15
